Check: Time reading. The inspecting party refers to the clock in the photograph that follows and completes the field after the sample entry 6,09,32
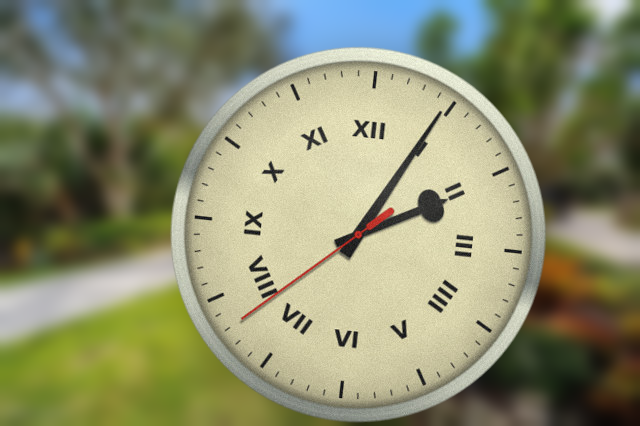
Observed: 2,04,38
